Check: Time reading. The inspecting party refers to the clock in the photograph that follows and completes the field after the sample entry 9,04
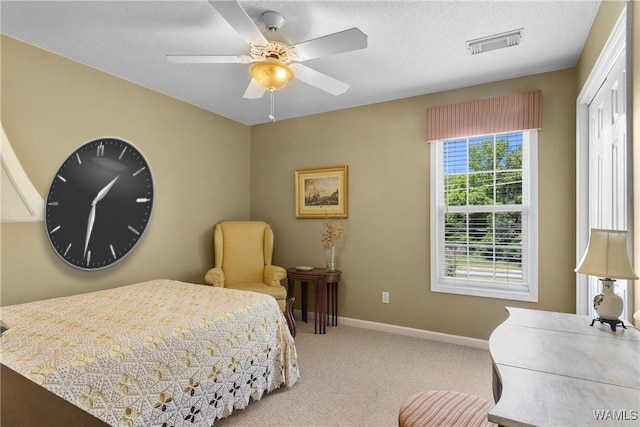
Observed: 1,31
